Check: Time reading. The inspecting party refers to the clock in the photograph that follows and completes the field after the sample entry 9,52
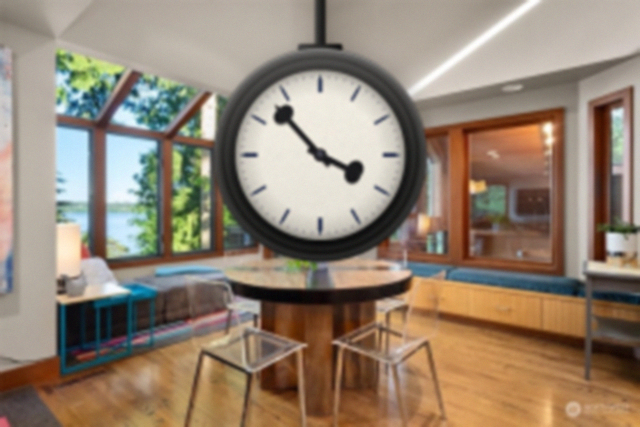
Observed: 3,53
